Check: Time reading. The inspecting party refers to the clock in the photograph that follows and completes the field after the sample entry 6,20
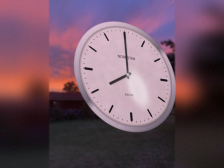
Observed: 8,00
